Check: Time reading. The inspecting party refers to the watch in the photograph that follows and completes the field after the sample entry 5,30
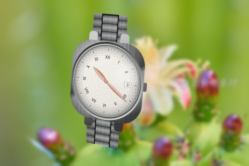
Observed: 10,21
